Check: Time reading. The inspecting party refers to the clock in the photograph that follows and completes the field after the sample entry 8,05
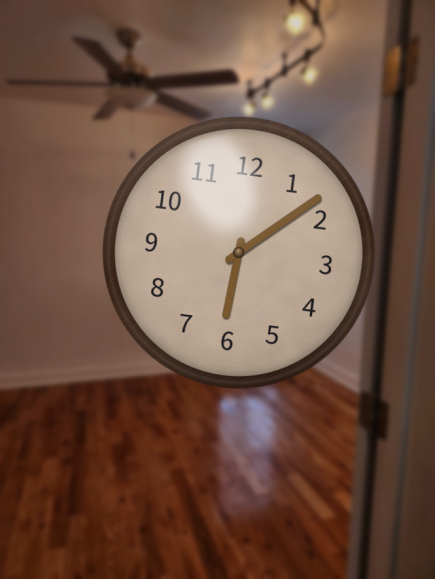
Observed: 6,08
